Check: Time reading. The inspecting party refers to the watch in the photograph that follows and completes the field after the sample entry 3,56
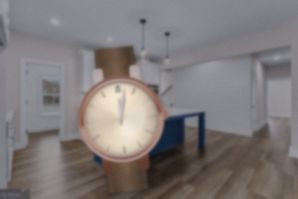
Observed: 12,02
